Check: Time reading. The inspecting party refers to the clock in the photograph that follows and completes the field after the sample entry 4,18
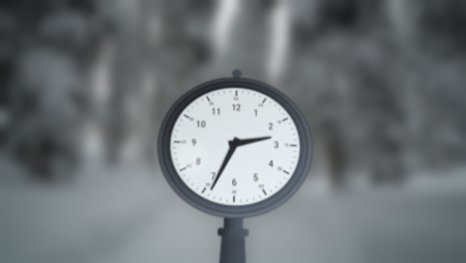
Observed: 2,34
